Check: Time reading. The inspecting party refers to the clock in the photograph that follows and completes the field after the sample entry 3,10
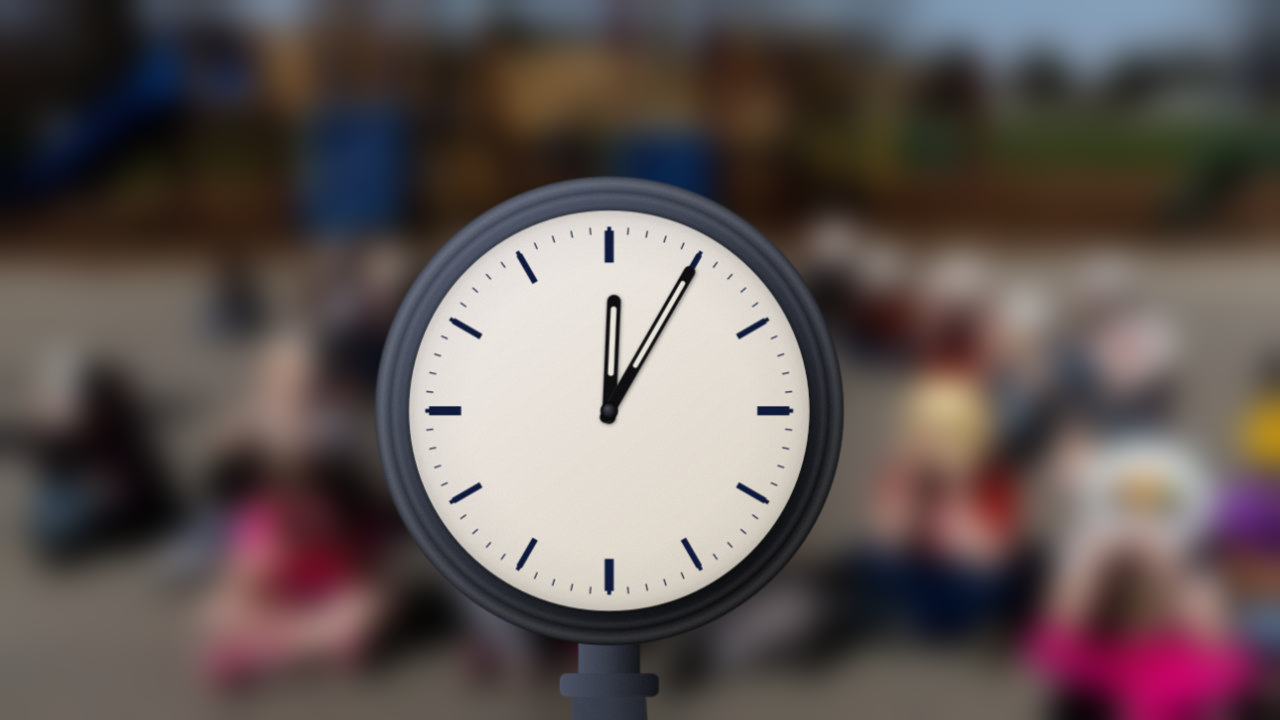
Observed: 12,05
